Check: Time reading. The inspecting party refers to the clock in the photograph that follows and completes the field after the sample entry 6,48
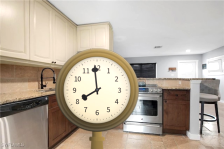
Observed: 7,59
